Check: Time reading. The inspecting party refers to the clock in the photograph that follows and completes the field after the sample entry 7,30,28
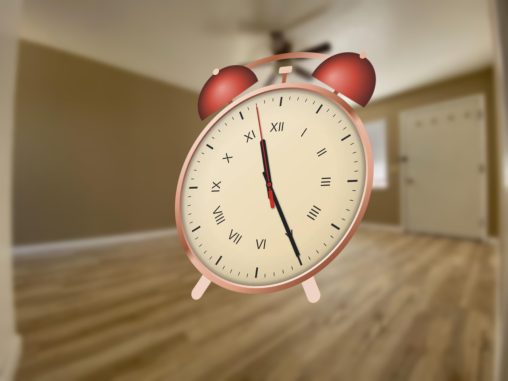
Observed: 11,24,57
